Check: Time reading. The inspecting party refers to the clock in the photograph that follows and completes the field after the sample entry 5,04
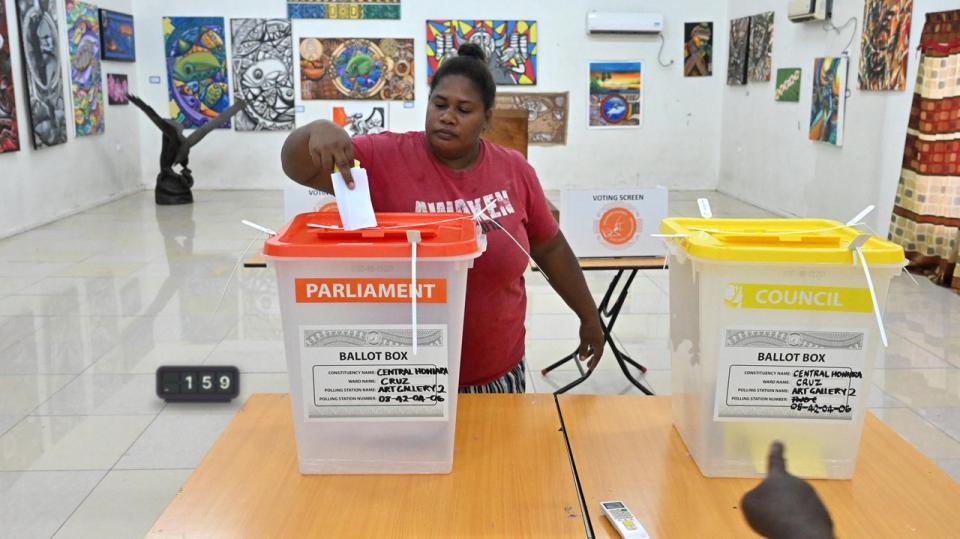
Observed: 1,59
